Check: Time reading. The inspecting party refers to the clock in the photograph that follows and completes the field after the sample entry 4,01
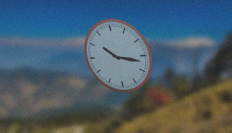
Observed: 10,17
